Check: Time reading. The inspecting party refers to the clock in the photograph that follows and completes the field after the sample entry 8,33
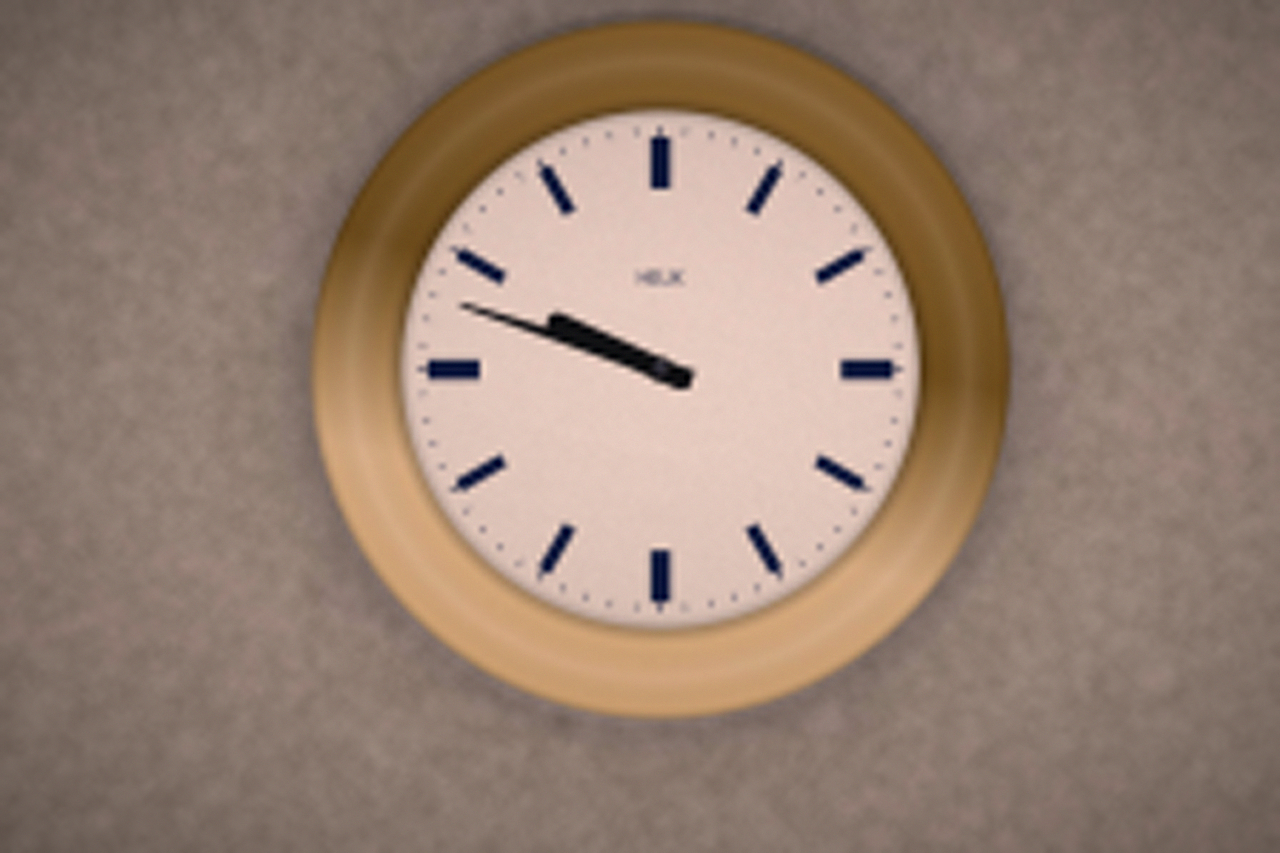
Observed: 9,48
